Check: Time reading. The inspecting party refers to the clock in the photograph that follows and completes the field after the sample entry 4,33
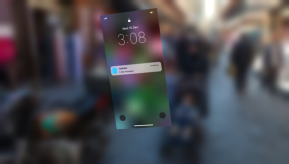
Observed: 3,08
